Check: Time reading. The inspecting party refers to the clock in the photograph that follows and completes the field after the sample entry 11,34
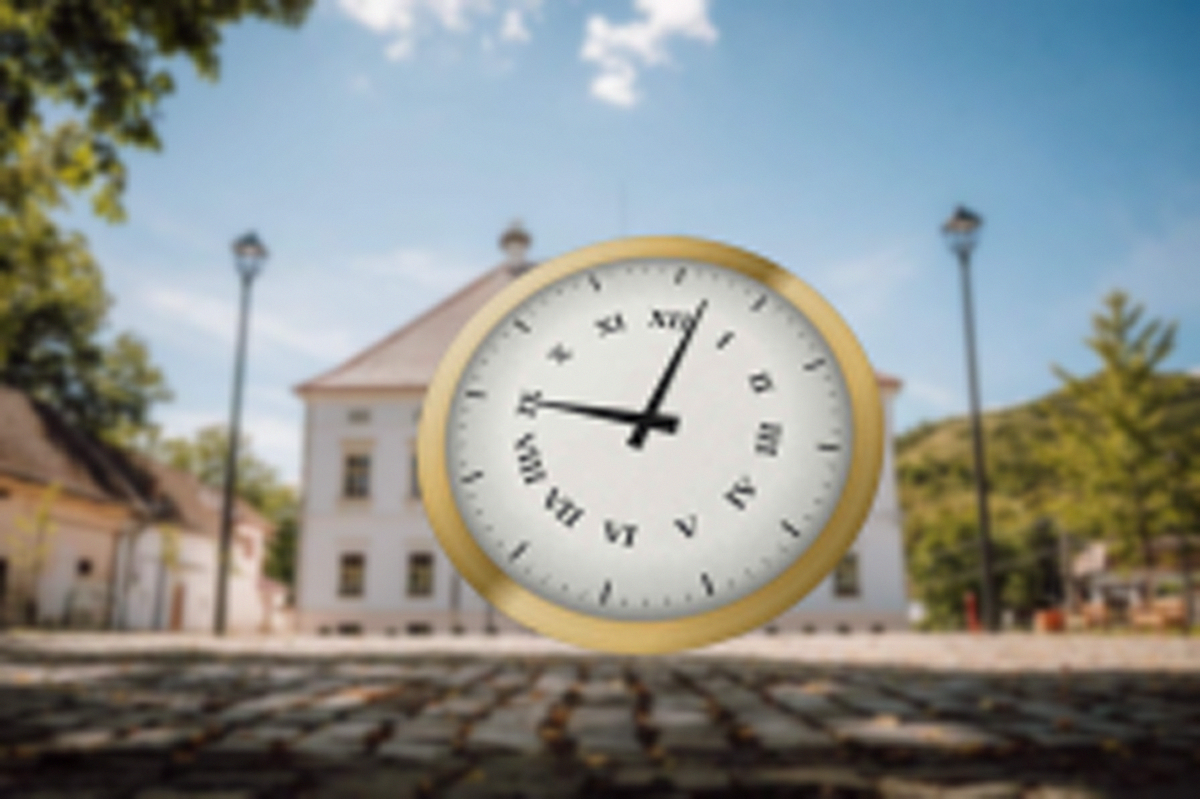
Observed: 9,02
